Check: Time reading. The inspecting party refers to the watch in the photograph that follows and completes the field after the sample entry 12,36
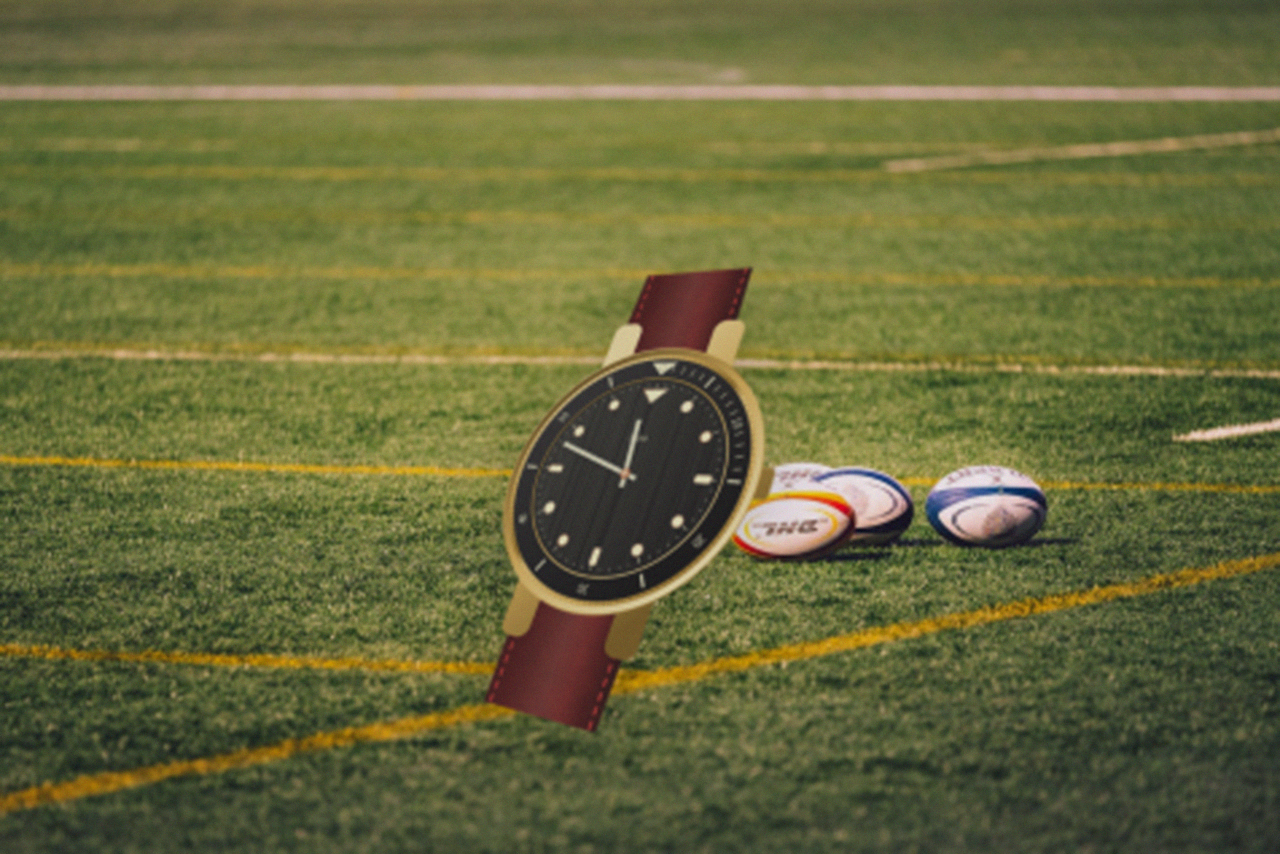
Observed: 11,48
